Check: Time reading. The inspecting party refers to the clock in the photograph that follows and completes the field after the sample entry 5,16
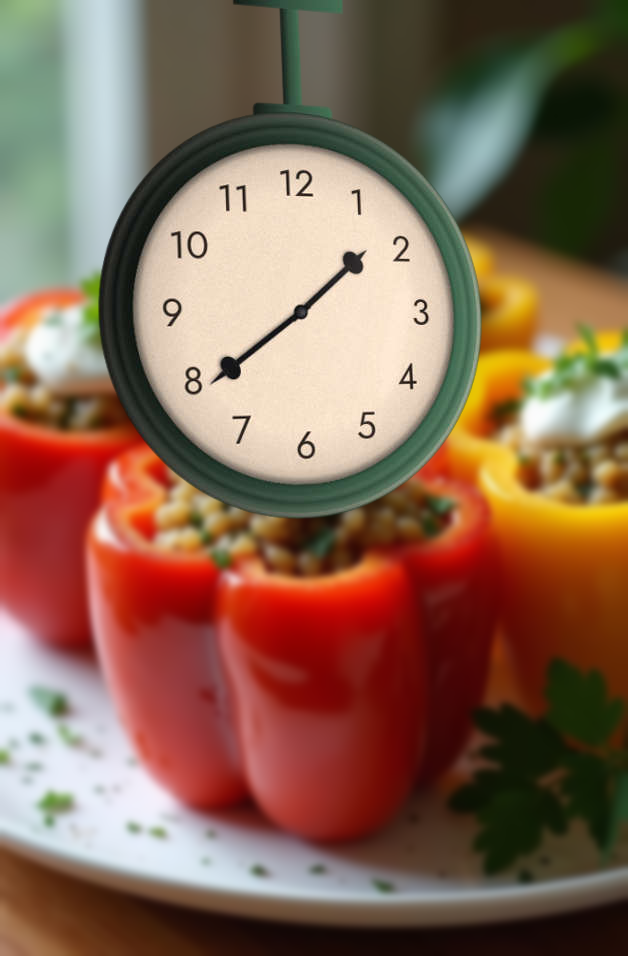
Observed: 1,39
